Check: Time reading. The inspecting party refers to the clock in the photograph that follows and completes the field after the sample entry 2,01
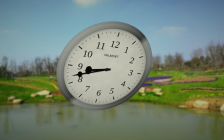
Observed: 8,42
